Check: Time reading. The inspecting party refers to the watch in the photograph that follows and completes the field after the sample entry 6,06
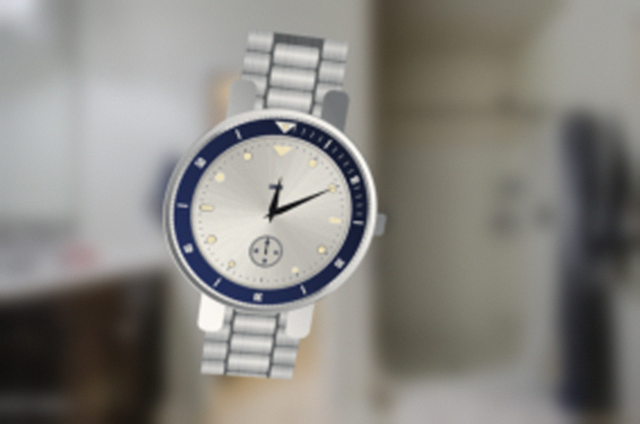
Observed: 12,10
